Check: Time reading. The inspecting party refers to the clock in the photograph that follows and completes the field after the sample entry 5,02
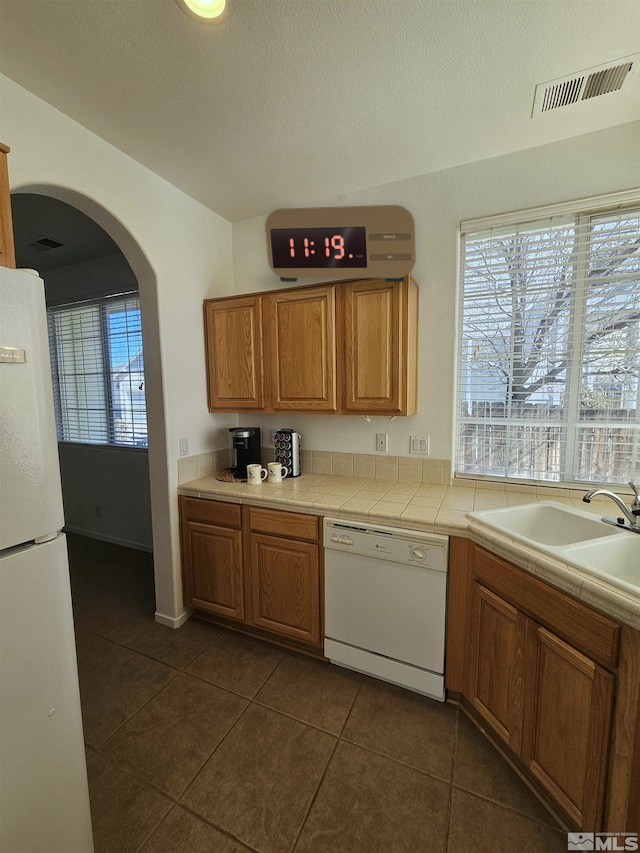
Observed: 11,19
